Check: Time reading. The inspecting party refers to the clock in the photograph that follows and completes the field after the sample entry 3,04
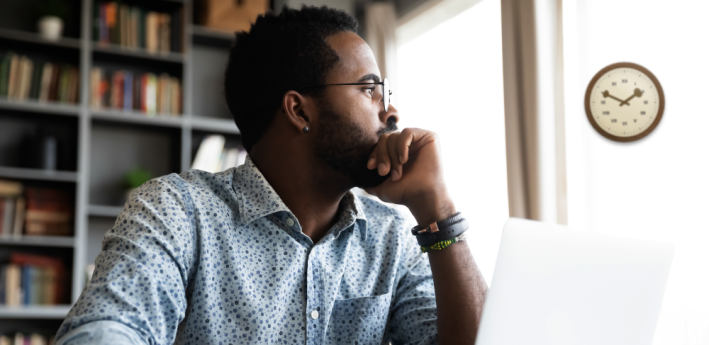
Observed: 1,49
